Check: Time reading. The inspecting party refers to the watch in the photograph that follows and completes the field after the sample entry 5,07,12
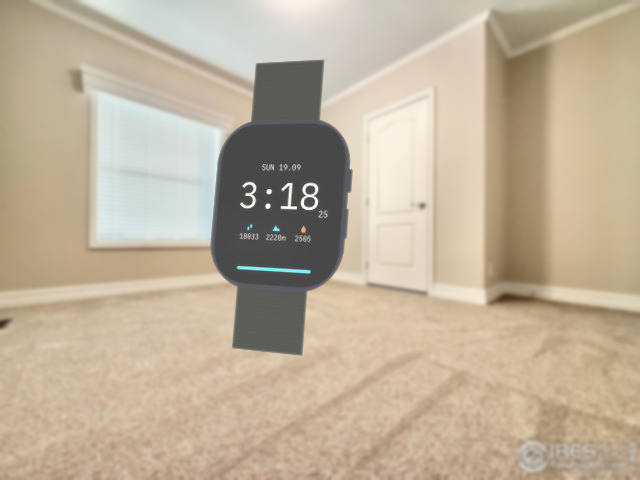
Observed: 3,18,25
